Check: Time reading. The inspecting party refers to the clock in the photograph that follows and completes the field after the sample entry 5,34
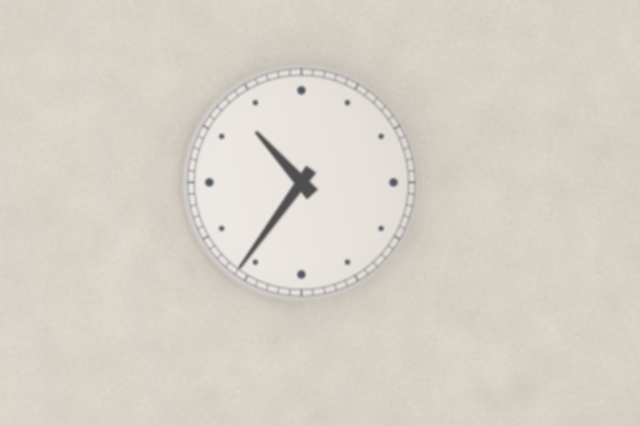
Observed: 10,36
